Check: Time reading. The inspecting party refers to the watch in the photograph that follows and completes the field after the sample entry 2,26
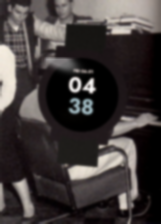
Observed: 4,38
